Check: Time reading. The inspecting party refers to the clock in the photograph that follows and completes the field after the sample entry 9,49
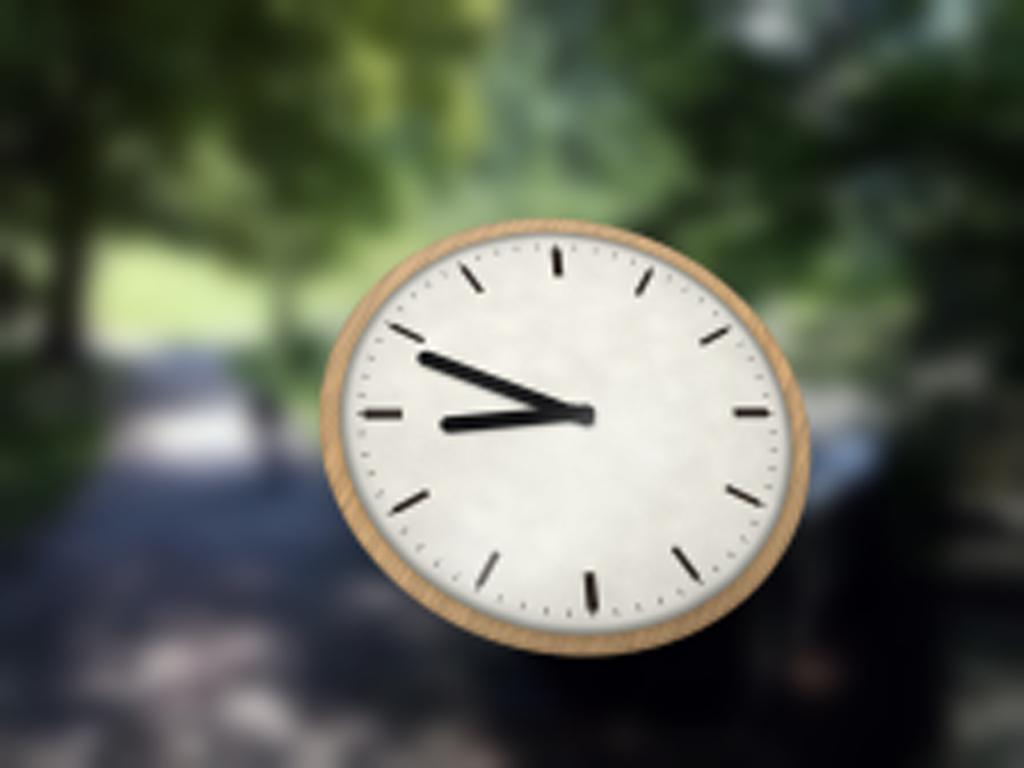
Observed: 8,49
